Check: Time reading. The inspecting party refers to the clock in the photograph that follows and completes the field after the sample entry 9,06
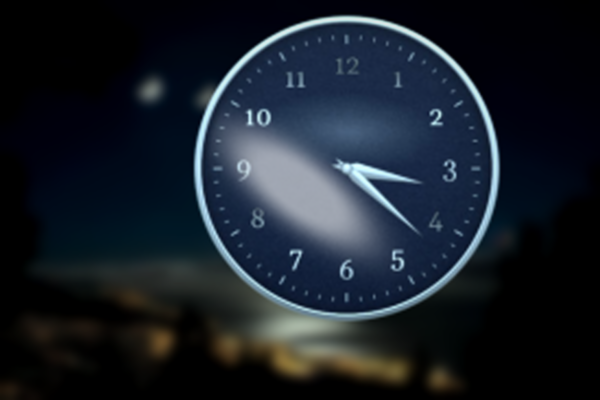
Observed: 3,22
